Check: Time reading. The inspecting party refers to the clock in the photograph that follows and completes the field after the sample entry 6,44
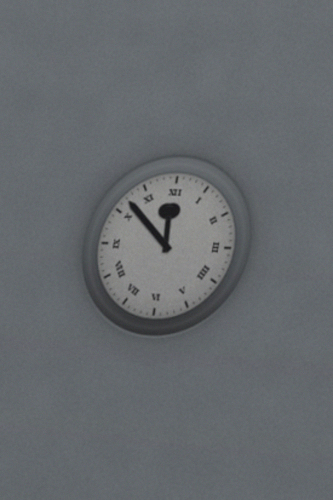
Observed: 11,52
